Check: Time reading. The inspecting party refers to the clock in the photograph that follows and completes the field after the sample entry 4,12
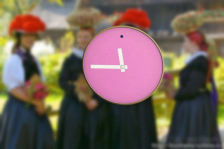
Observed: 11,45
